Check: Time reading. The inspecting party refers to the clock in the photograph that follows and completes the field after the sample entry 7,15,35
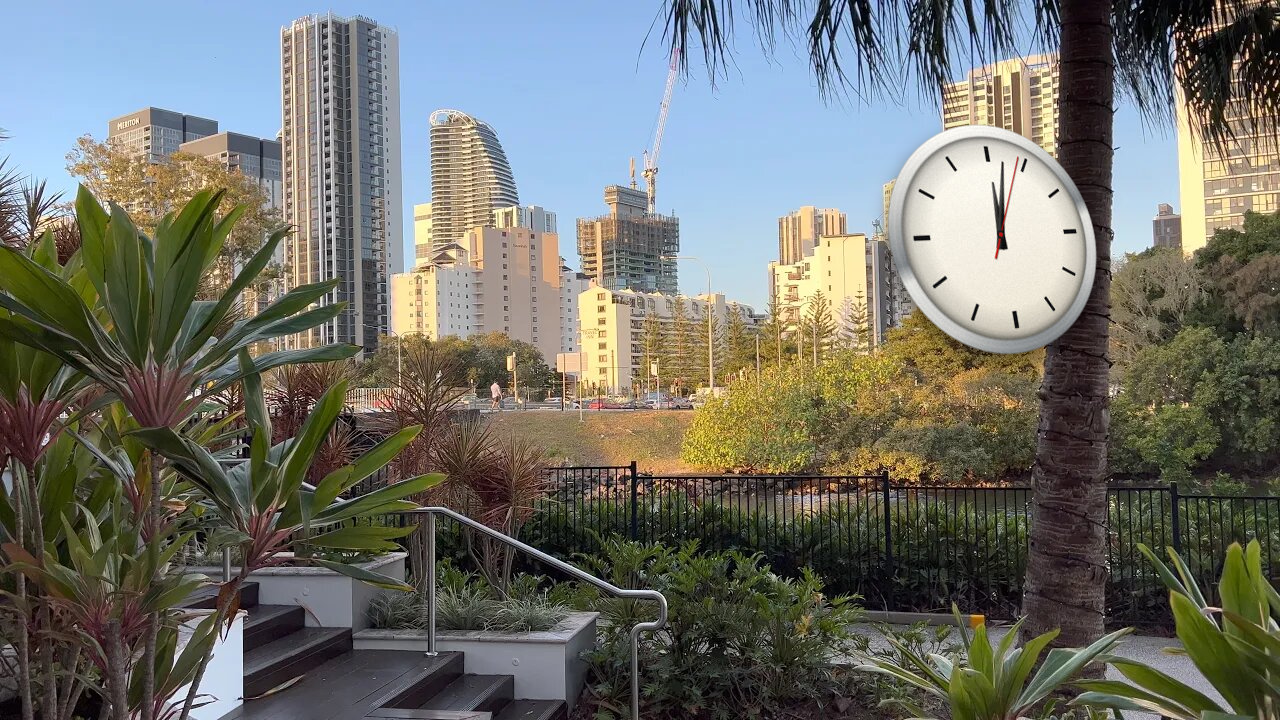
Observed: 12,02,04
